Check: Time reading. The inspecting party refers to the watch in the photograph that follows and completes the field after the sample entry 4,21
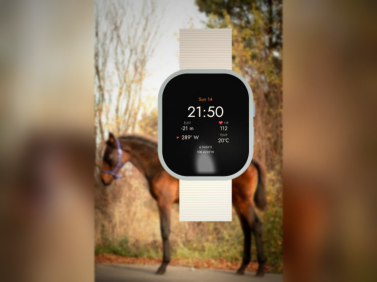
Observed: 21,50
